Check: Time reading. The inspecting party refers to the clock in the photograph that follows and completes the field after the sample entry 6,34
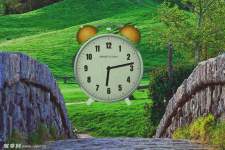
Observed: 6,13
